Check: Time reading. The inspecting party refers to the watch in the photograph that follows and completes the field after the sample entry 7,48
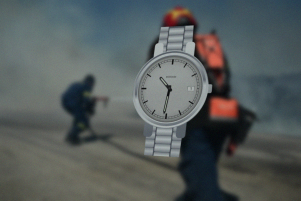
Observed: 10,31
